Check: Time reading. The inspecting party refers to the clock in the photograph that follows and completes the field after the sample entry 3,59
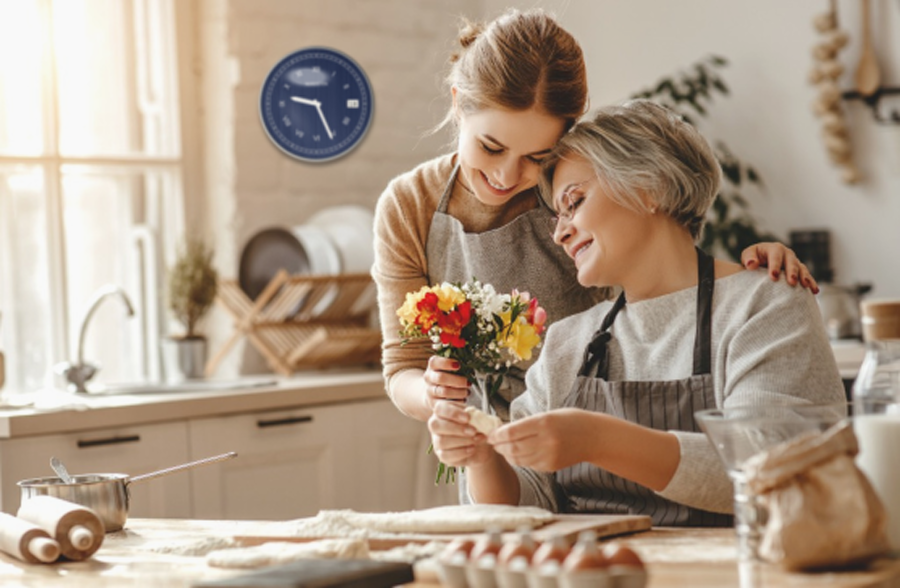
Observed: 9,26
